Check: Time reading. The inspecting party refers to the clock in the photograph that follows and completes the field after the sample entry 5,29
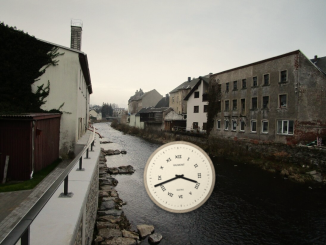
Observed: 3,42
